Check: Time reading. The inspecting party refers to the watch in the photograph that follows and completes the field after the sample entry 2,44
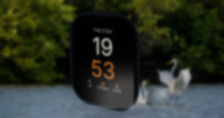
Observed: 19,53
